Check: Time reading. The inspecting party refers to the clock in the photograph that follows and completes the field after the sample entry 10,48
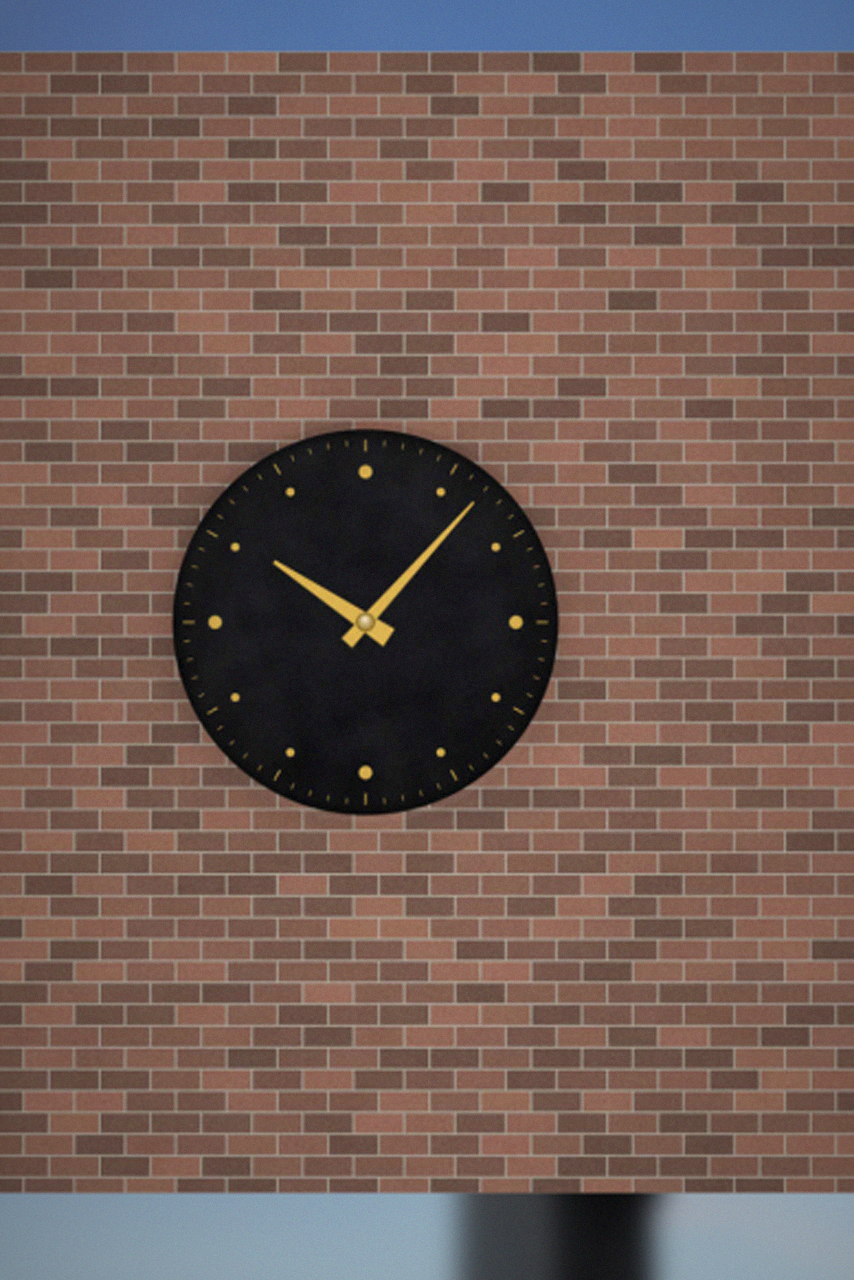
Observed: 10,07
